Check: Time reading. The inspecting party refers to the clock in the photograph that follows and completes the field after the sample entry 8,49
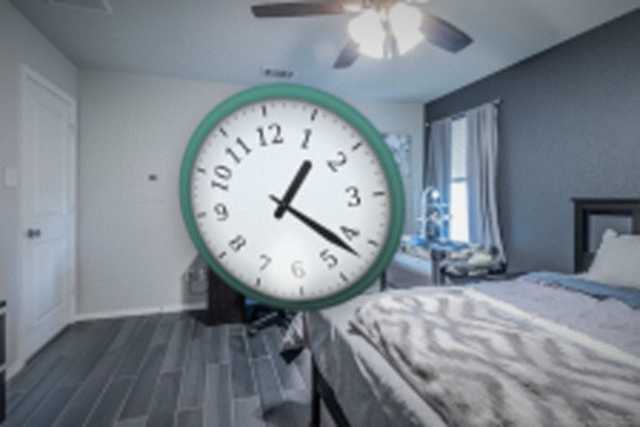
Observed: 1,22
